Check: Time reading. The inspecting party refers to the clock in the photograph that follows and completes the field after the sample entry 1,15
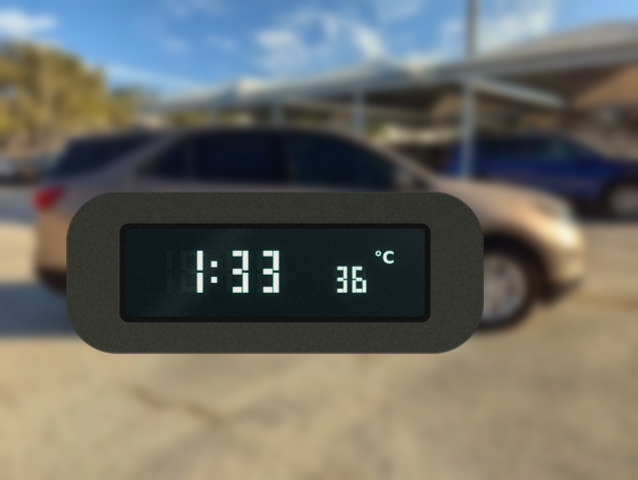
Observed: 1,33
